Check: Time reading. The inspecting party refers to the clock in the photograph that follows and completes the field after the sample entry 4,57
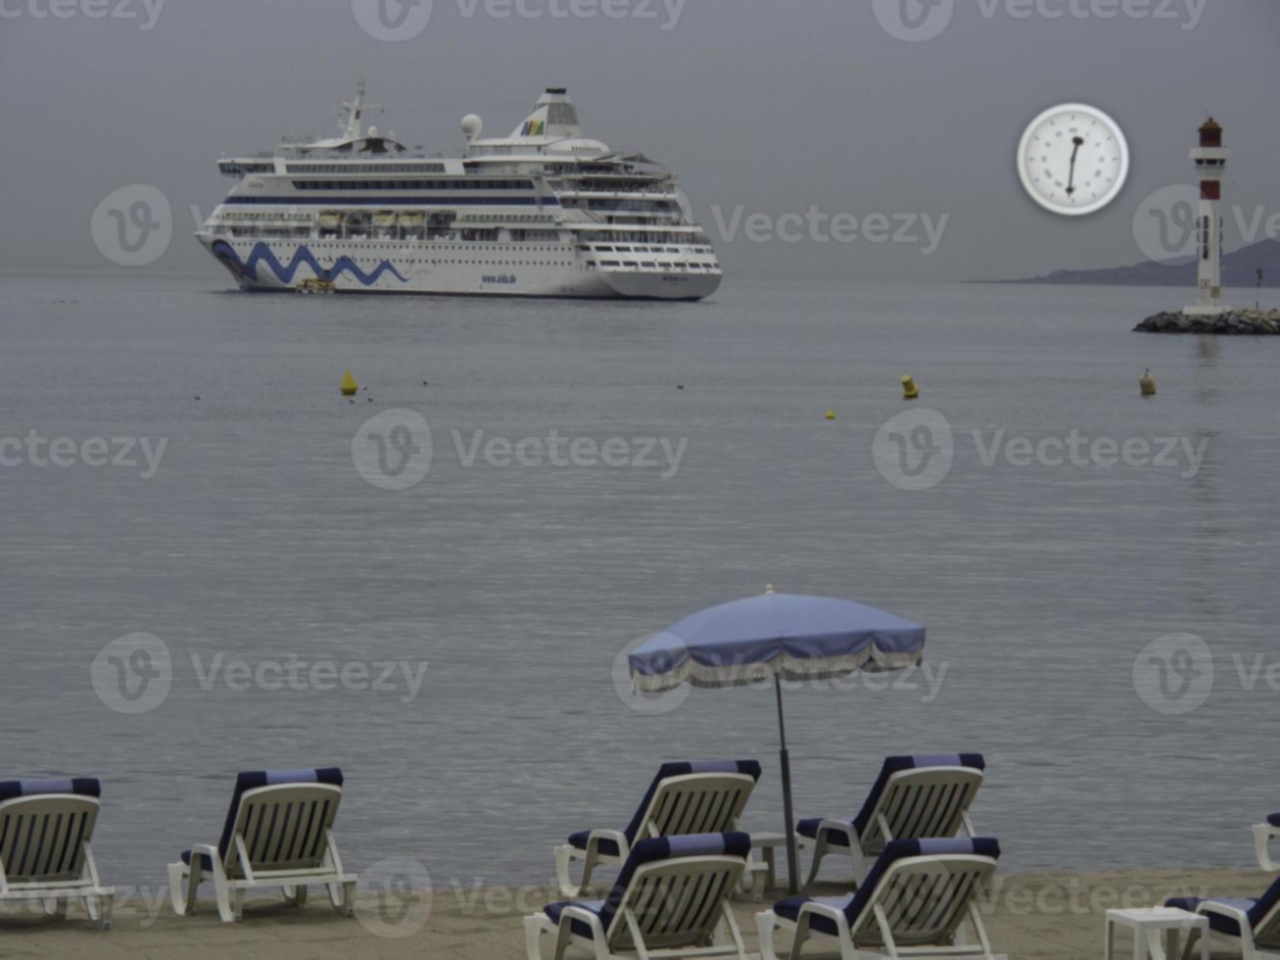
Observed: 12,31
